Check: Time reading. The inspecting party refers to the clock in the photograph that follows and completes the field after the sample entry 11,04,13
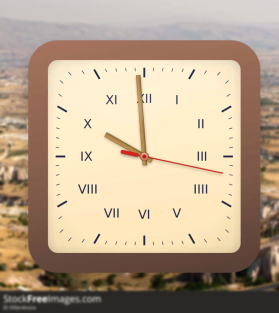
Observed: 9,59,17
